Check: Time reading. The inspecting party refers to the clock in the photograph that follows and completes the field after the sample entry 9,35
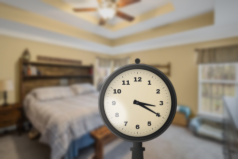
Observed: 3,20
